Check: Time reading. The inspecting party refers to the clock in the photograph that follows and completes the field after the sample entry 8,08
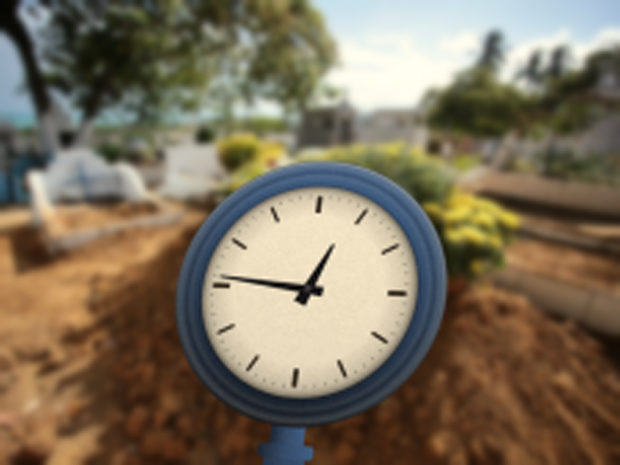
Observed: 12,46
